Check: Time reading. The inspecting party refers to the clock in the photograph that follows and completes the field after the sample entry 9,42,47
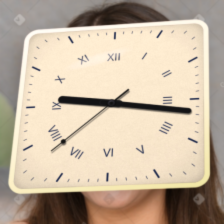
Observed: 9,16,38
